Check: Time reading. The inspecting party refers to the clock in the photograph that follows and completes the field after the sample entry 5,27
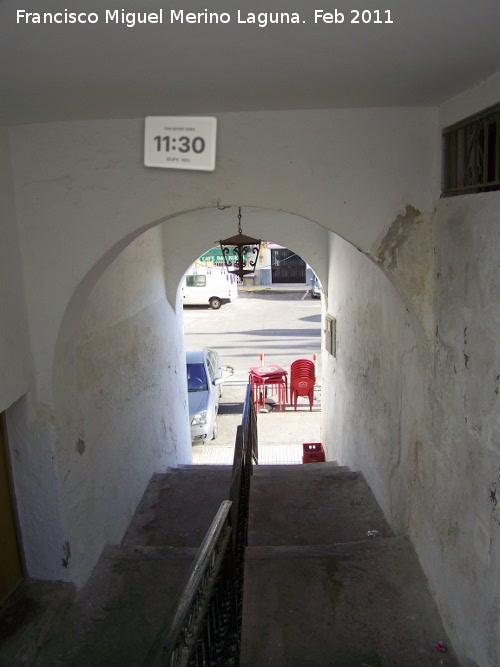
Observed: 11,30
